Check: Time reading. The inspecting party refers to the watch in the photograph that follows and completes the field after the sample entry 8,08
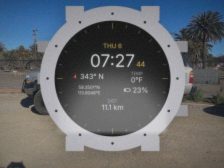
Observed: 7,27
